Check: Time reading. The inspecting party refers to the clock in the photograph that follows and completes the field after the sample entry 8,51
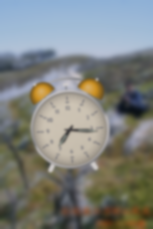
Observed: 7,16
